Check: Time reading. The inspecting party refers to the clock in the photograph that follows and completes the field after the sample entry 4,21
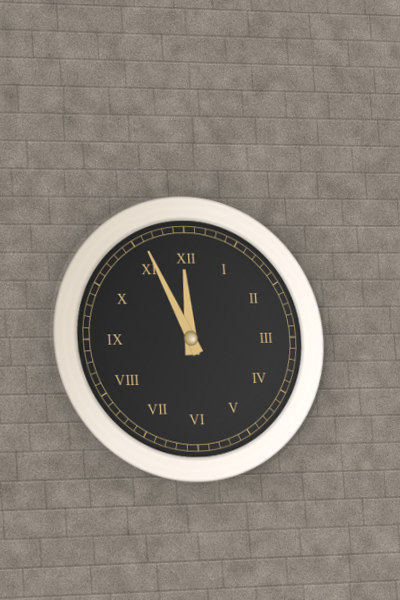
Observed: 11,56
